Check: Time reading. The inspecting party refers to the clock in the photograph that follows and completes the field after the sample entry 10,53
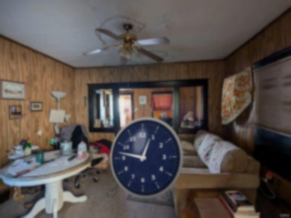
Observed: 12,47
